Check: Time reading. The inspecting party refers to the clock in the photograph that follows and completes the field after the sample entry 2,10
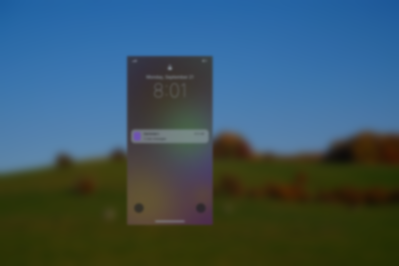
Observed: 8,01
